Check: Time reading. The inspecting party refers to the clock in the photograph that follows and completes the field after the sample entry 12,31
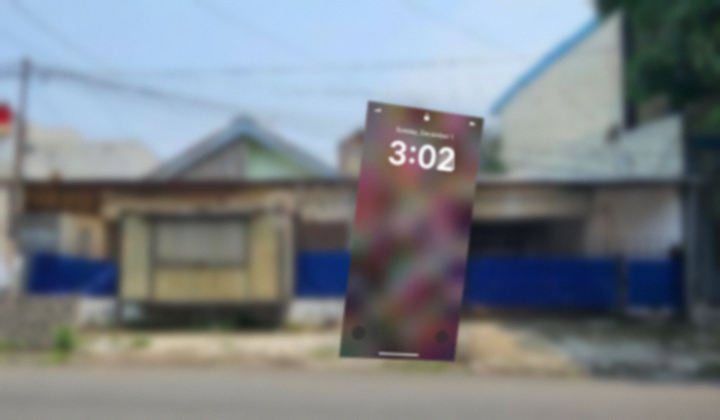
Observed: 3,02
